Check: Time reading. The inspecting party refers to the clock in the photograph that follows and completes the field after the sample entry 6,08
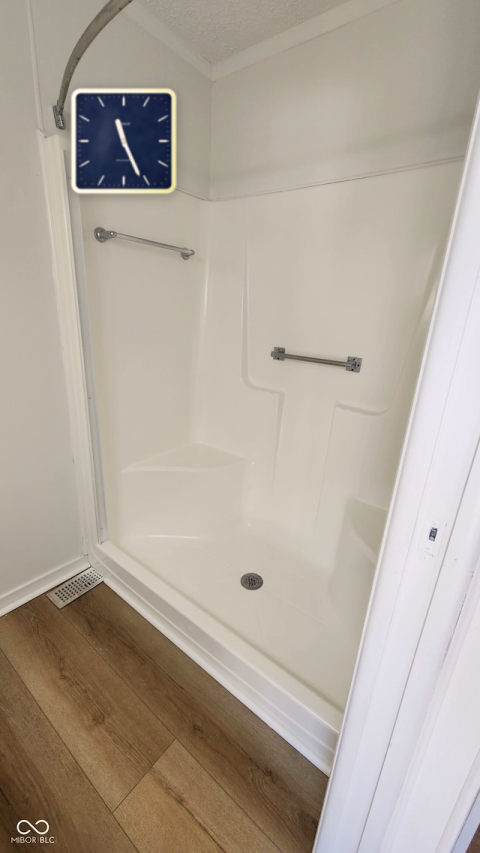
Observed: 11,26
